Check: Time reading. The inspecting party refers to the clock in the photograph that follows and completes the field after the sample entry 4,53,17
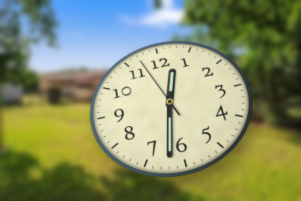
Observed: 12,31,57
